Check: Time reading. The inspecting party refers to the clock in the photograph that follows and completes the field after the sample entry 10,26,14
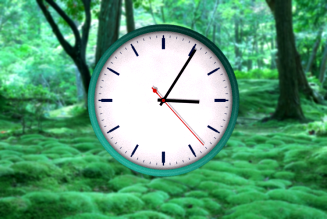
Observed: 3,05,23
